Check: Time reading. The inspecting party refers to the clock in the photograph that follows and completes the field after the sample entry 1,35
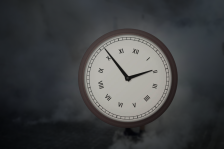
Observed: 1,51
